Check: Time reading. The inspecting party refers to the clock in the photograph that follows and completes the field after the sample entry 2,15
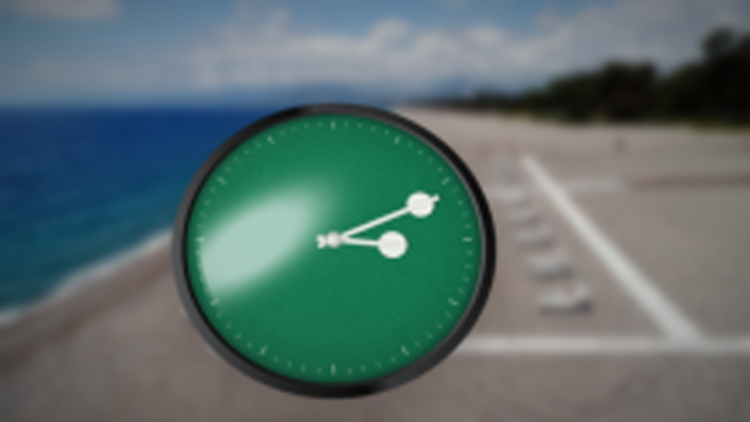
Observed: 3,11
